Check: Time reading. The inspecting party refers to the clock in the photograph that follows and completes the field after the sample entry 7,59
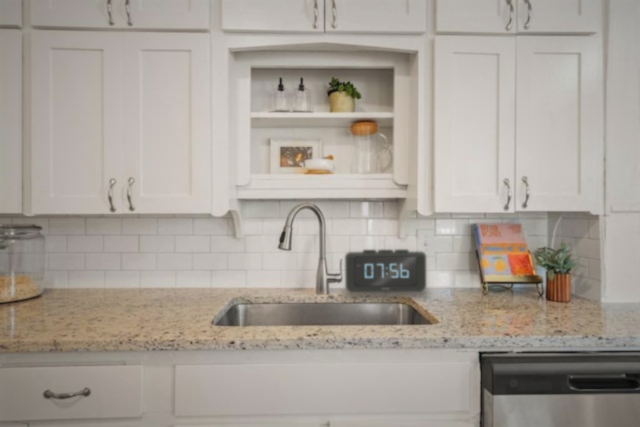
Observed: 7,56
